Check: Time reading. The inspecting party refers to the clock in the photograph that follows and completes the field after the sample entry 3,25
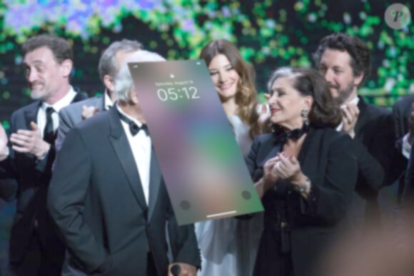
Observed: 5,12
